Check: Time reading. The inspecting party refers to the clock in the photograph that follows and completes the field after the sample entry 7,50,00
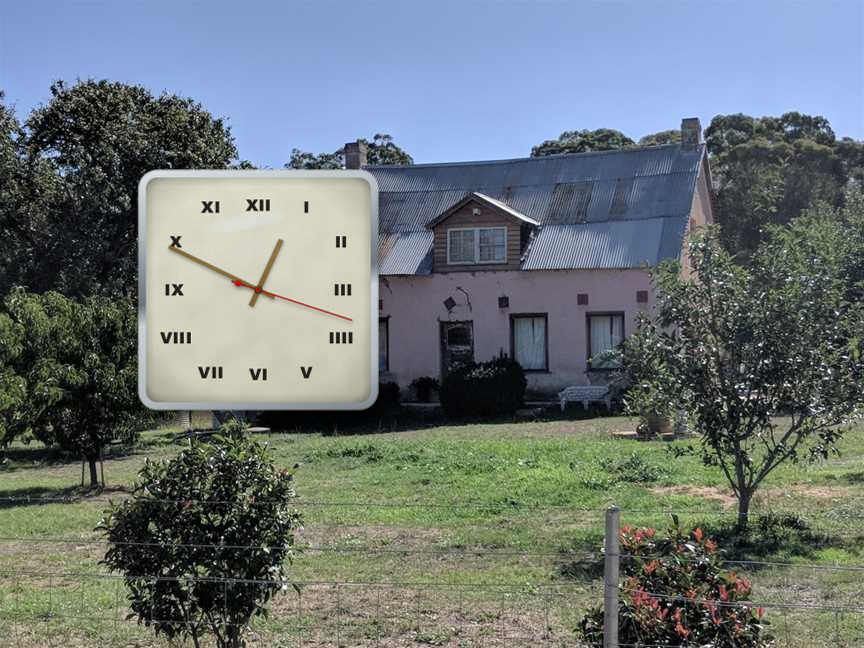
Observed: 12,49,18
